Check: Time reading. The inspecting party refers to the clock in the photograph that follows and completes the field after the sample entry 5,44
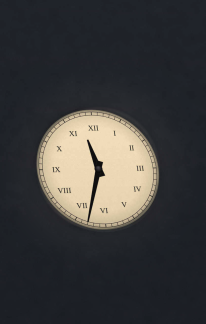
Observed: 11,33
